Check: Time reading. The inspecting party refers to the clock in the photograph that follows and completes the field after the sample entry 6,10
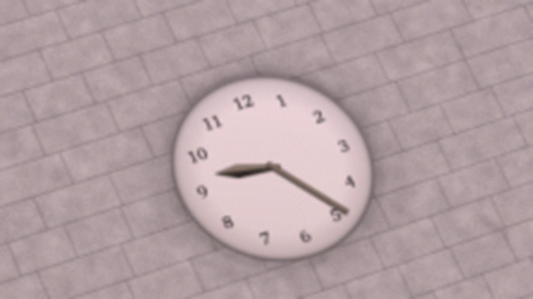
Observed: 9,24
